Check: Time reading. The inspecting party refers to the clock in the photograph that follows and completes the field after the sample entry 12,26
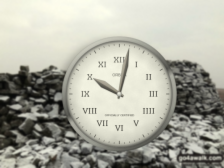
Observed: 10,02
